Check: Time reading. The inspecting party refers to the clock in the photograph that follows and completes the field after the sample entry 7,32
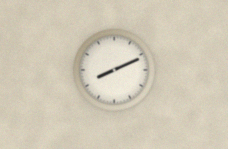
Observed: 8,11
